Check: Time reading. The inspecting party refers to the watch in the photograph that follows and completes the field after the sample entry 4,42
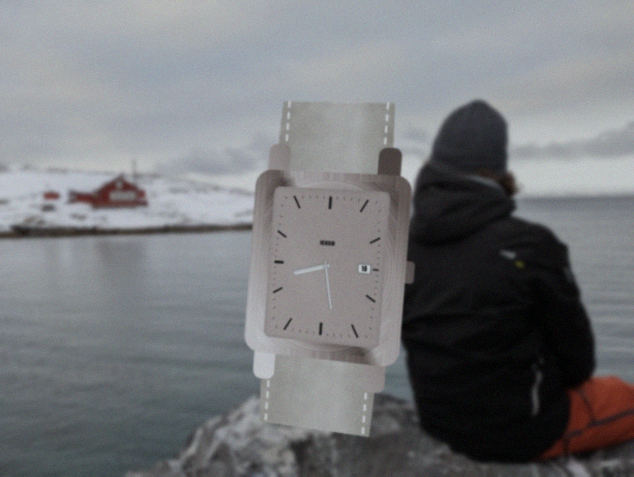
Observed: 8,28
